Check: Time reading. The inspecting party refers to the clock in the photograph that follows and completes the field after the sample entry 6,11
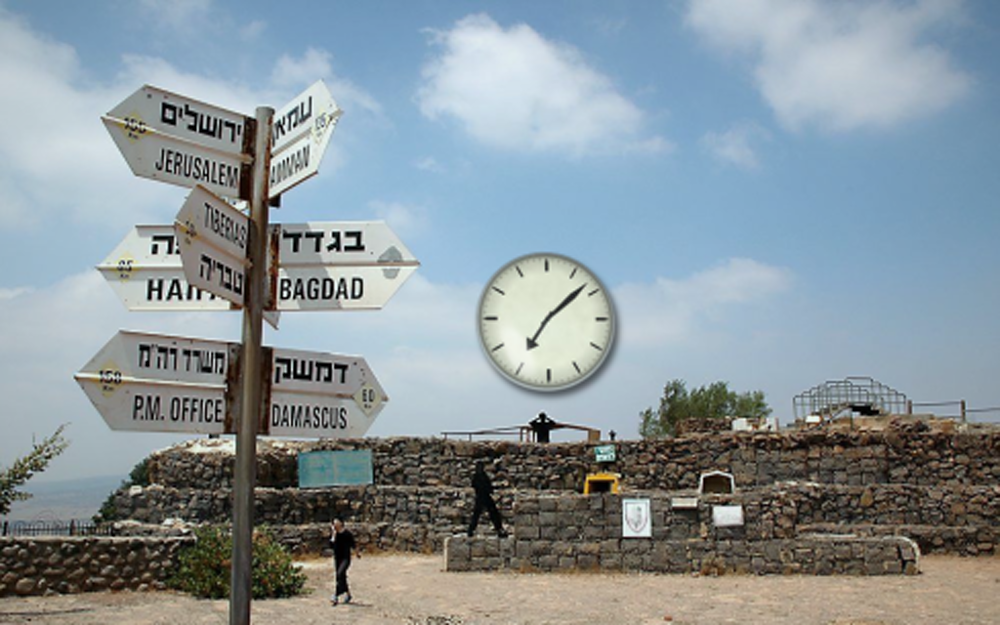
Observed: 7,08
